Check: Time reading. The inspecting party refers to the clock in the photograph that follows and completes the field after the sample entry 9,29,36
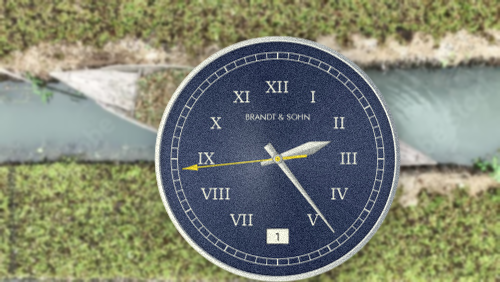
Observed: 2,23,44
